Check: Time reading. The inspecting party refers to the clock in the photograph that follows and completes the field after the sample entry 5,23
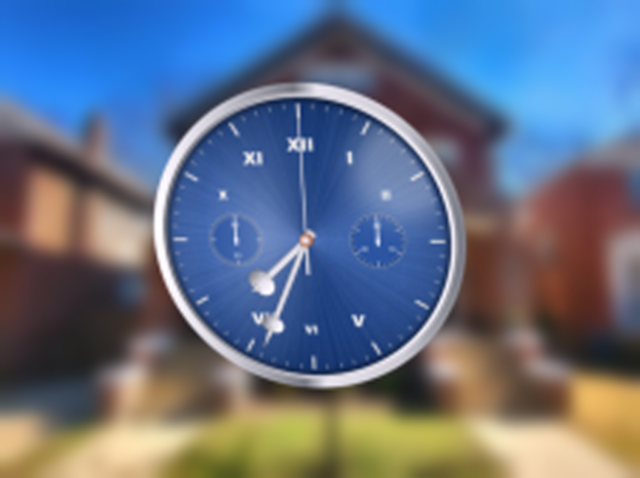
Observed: 7,34
